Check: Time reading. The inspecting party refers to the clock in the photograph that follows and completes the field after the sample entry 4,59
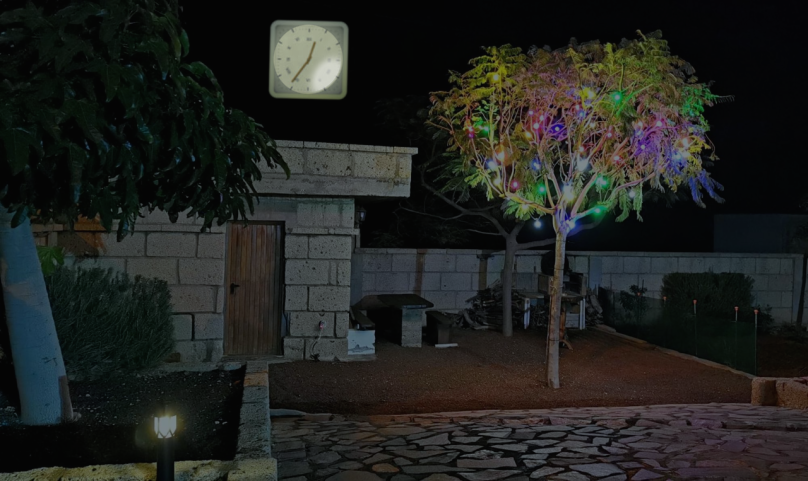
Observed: 12,36
